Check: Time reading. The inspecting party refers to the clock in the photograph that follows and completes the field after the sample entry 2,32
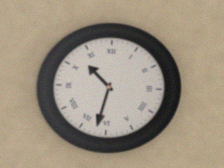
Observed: 10,32
